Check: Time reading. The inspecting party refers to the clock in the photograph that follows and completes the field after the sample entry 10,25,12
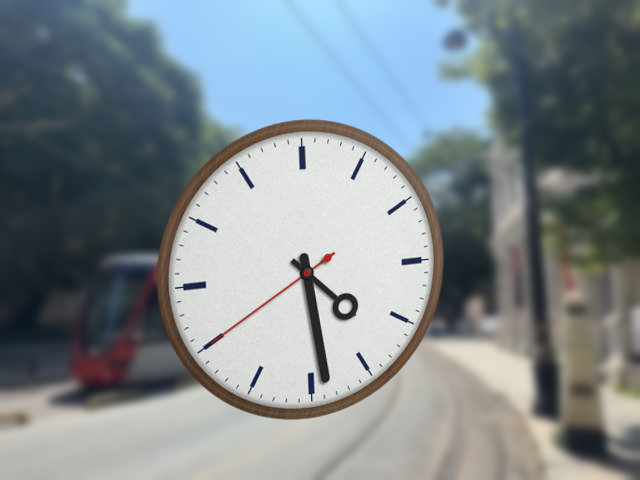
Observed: 4,28,40
